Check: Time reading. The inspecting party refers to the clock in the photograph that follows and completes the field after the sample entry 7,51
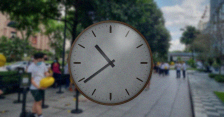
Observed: 10,39
